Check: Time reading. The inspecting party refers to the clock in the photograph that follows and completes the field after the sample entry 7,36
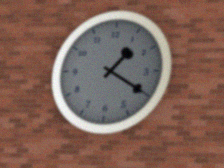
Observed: 1,20
